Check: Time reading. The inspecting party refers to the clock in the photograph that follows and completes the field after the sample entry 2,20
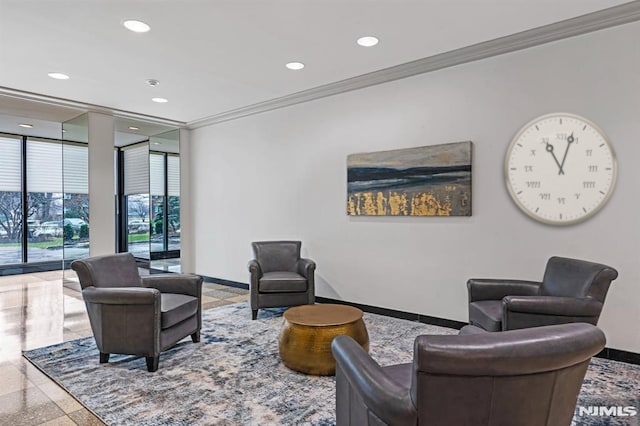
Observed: 11,03
